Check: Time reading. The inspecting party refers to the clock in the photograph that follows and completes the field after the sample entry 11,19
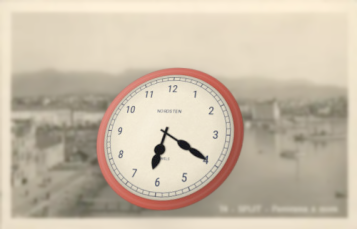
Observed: 6,20
